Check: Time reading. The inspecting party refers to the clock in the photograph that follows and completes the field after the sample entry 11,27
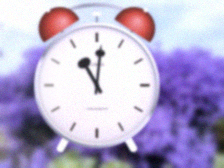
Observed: 11,01
